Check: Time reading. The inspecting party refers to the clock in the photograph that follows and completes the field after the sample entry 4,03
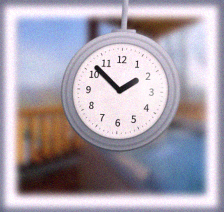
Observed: 1,52
